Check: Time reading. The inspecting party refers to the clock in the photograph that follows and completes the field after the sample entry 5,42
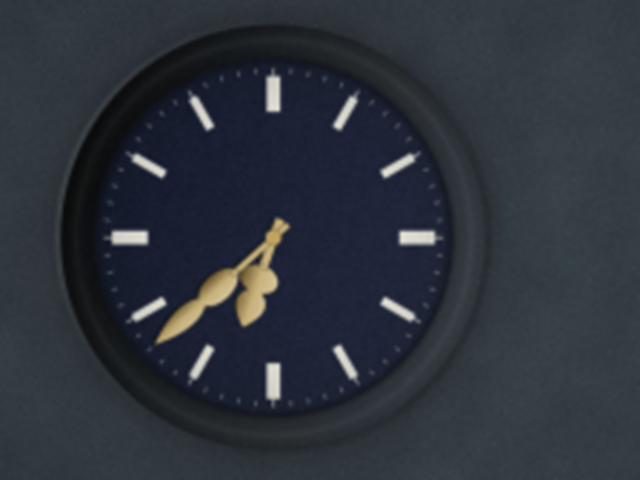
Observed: 6,38
